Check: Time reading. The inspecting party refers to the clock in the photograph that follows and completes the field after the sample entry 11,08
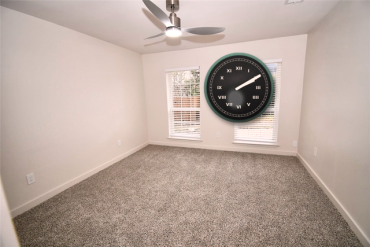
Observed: 2,10
